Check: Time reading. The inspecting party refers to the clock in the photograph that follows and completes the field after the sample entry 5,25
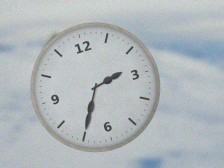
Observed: 2,35
